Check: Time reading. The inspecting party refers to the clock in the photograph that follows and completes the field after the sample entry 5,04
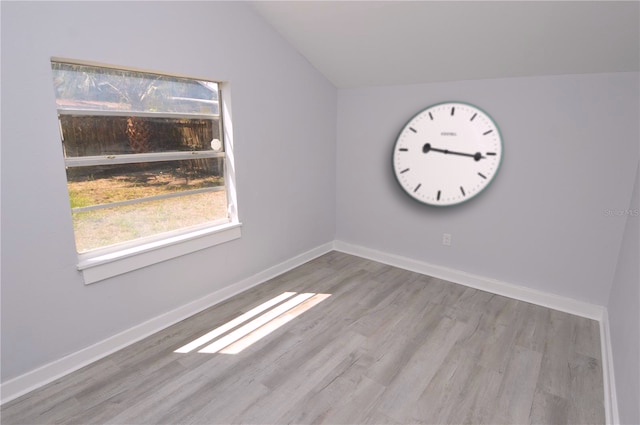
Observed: 9,16
